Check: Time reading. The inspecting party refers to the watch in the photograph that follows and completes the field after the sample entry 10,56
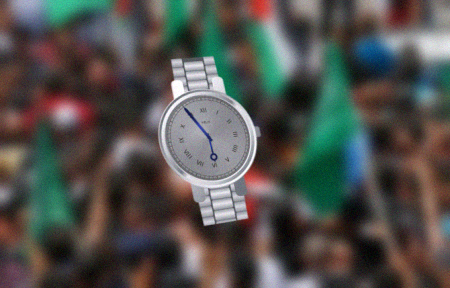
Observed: 5,55
